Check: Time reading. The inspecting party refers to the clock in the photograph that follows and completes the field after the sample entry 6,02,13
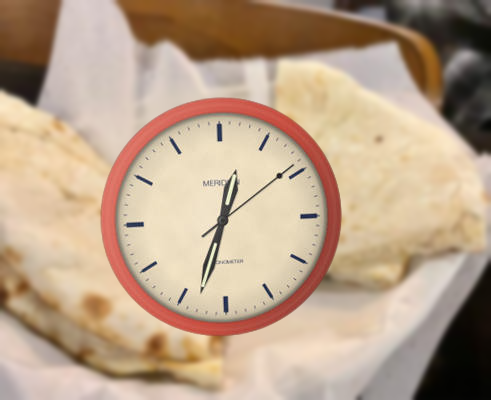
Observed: 12,33,09
